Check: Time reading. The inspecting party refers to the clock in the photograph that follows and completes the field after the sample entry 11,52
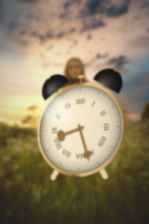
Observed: 8,27
